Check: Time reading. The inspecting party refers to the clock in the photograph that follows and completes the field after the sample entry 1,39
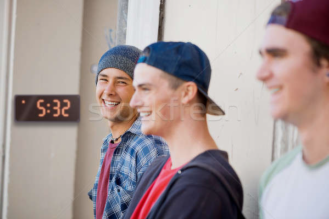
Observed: 5,32
